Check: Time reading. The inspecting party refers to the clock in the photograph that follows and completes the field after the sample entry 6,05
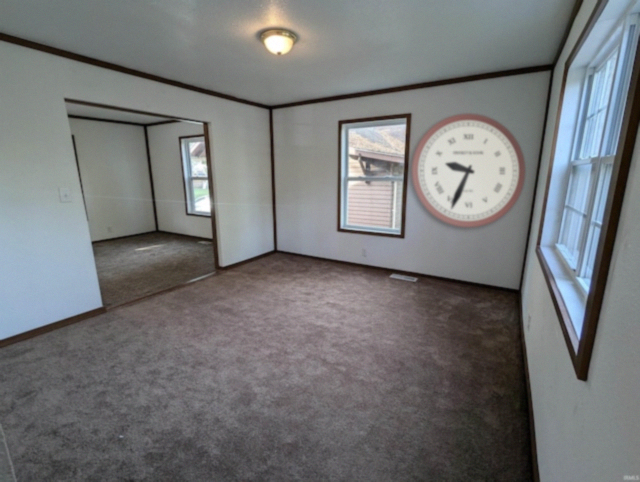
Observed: 9,34
